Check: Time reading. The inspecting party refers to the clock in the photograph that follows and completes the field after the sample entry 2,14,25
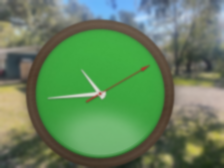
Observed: 10,44,10
